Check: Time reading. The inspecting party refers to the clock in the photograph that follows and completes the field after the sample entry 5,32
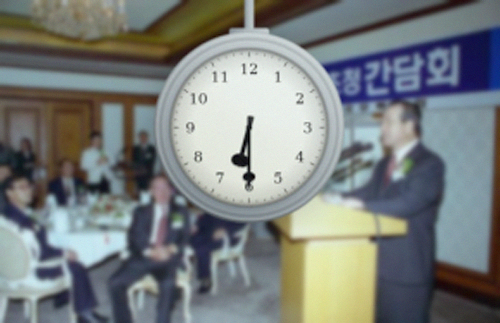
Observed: 6,30
